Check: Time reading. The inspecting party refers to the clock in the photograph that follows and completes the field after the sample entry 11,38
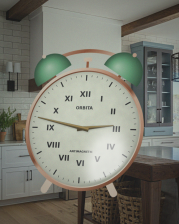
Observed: 2,47
